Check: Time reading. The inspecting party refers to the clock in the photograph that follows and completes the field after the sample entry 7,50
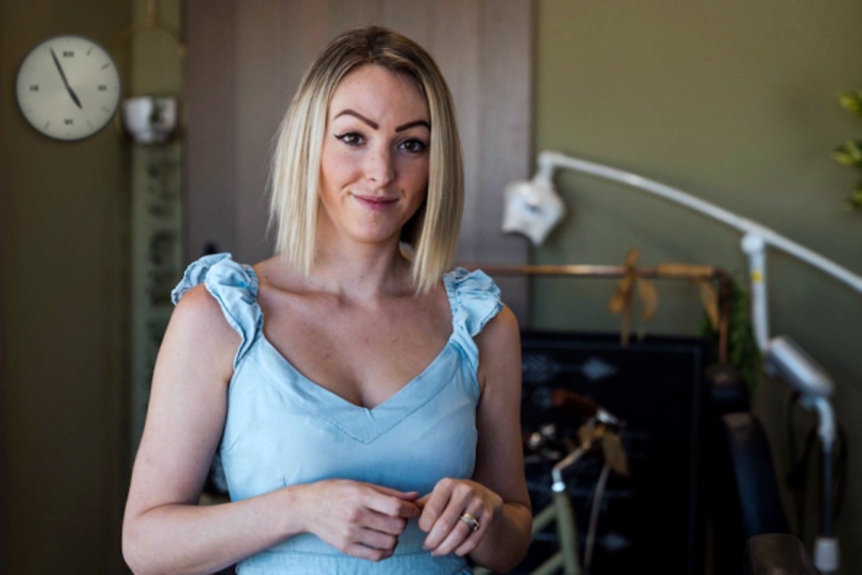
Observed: 4,56
